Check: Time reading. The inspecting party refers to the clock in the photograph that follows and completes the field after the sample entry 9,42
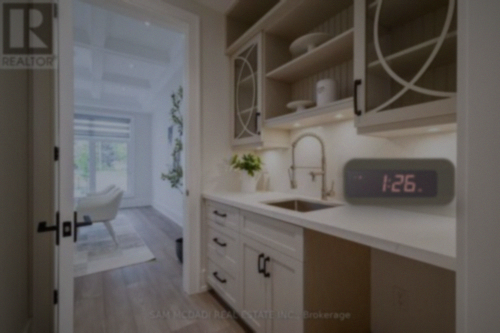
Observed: 1,26
